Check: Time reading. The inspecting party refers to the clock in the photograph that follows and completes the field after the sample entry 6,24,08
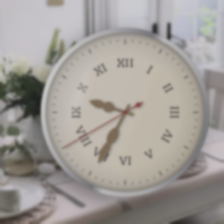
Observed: 9,34,40
